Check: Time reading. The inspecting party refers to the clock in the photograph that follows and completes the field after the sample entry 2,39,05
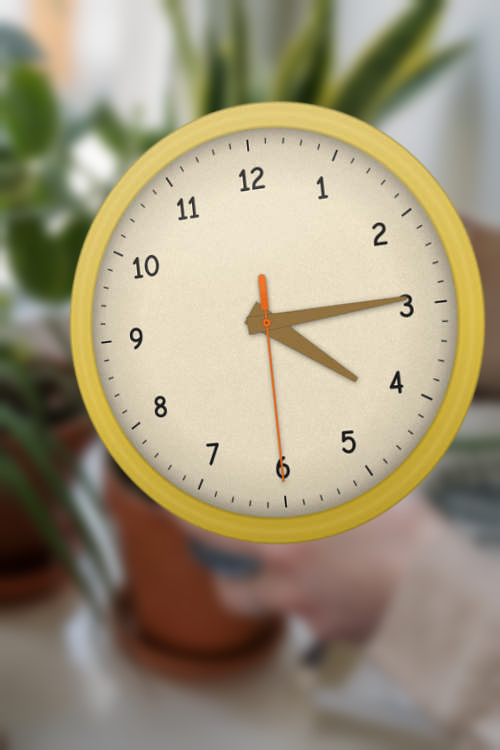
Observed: 4,14,30
